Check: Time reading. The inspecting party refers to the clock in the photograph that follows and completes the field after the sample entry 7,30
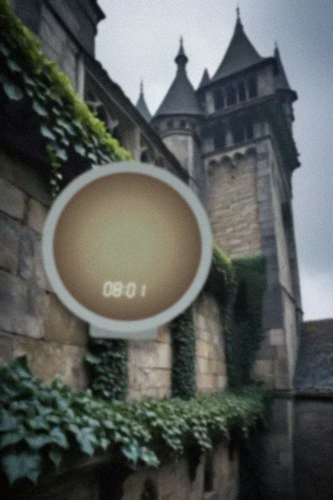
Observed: 8,01
